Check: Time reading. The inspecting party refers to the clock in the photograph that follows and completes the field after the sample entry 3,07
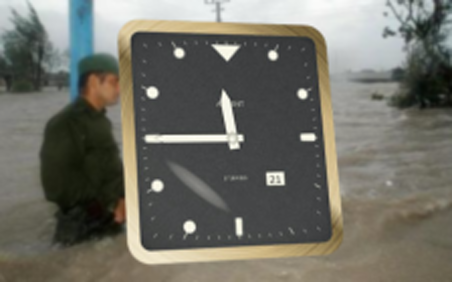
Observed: 11,45
